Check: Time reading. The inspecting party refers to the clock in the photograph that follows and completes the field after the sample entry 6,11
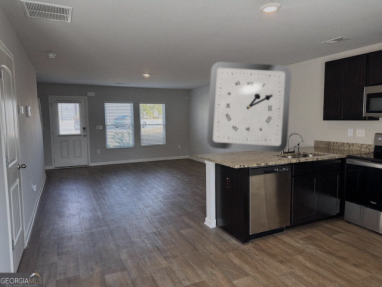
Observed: 1,10
